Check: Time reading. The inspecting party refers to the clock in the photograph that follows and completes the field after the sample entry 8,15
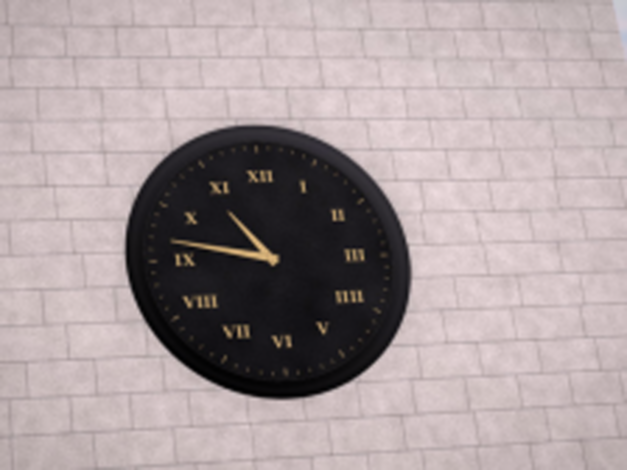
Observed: 10,47
